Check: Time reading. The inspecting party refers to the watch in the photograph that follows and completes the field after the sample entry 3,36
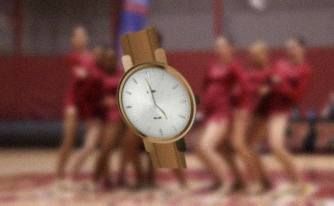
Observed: 4,59
